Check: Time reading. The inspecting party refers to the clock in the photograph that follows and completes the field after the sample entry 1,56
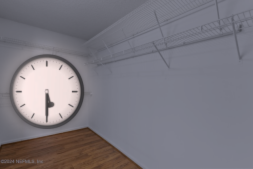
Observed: 5,30
